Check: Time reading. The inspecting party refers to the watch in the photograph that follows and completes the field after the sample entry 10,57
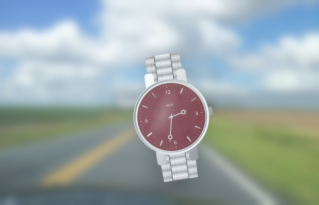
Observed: 2,32
